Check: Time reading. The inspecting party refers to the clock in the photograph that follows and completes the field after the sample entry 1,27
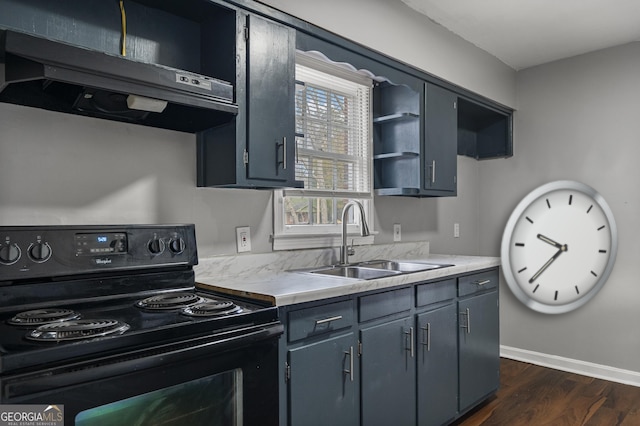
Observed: 9,37
